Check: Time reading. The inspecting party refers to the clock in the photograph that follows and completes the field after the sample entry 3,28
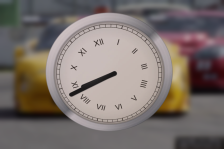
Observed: 8,43
